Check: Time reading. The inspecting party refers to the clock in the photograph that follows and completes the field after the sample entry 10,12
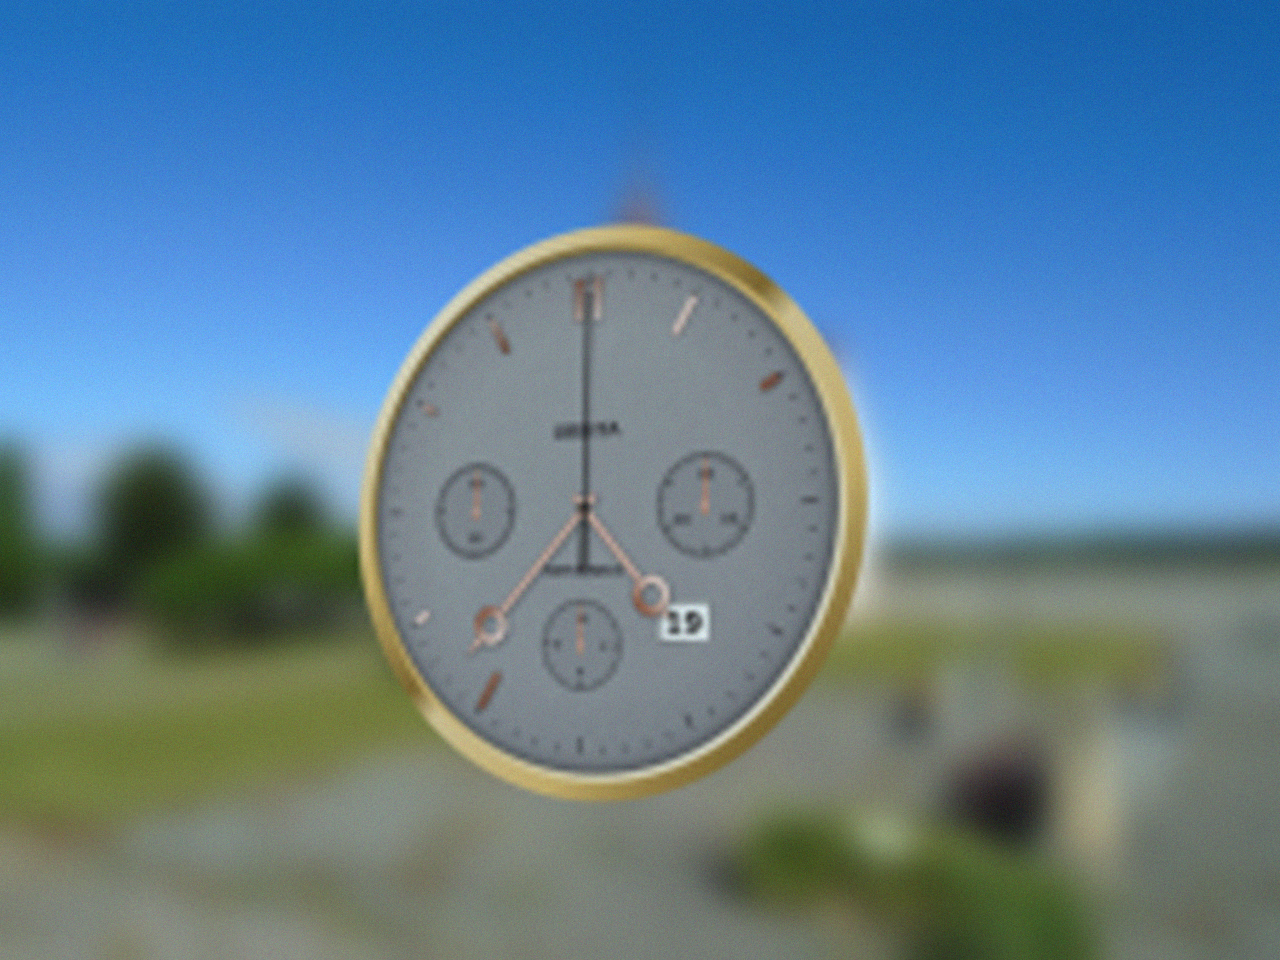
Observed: 4,37
